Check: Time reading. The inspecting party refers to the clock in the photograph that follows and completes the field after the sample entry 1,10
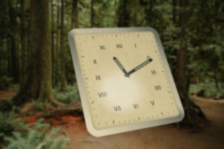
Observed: 11,11
